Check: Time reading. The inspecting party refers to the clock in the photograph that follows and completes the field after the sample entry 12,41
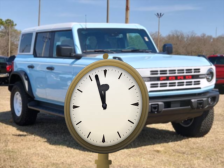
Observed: 11,57
